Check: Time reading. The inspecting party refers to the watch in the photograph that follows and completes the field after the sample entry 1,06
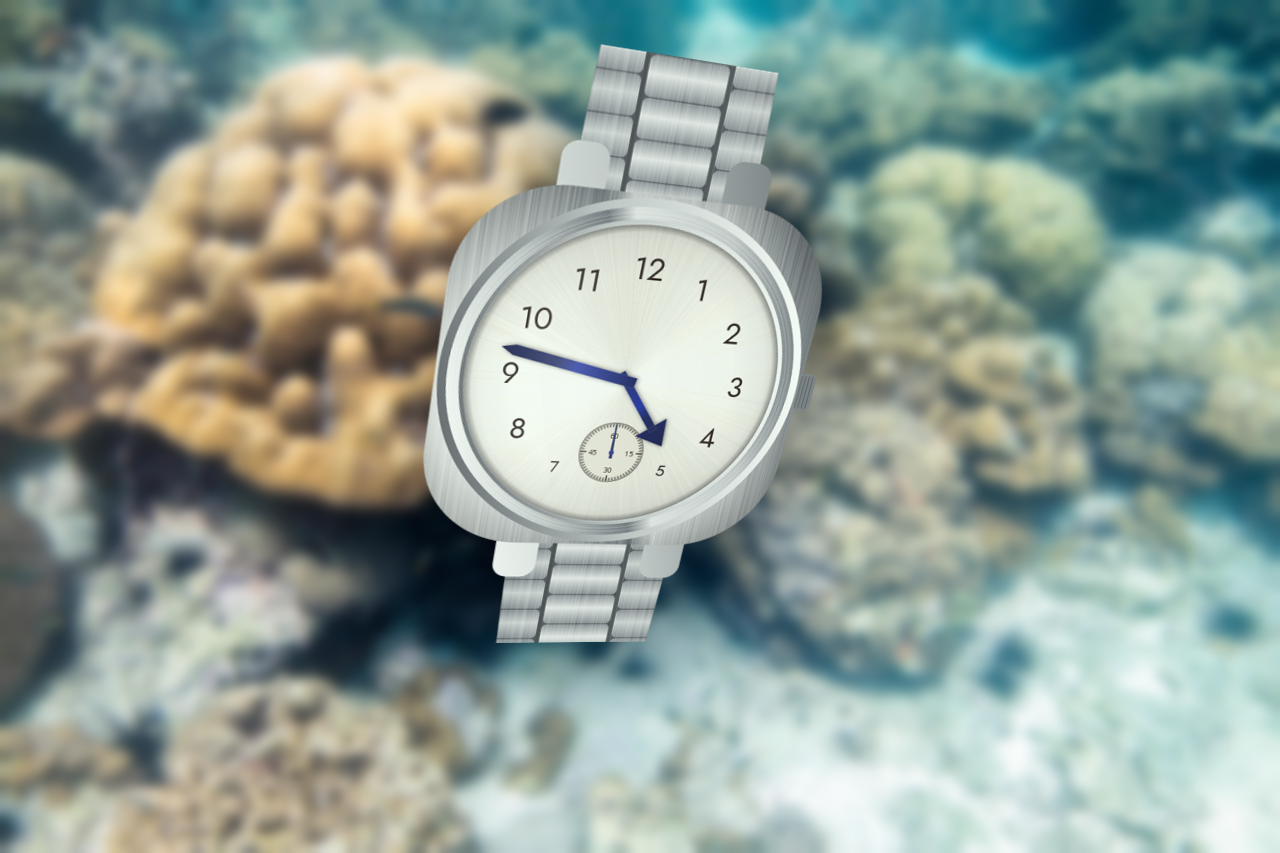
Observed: 4,47
